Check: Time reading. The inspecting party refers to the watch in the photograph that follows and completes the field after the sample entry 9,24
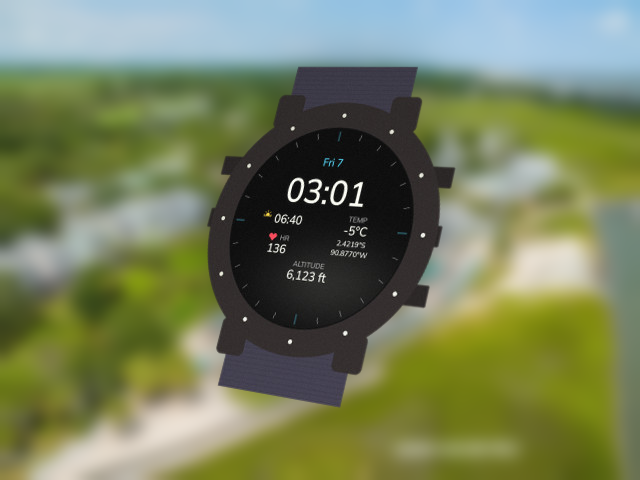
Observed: 3,01
